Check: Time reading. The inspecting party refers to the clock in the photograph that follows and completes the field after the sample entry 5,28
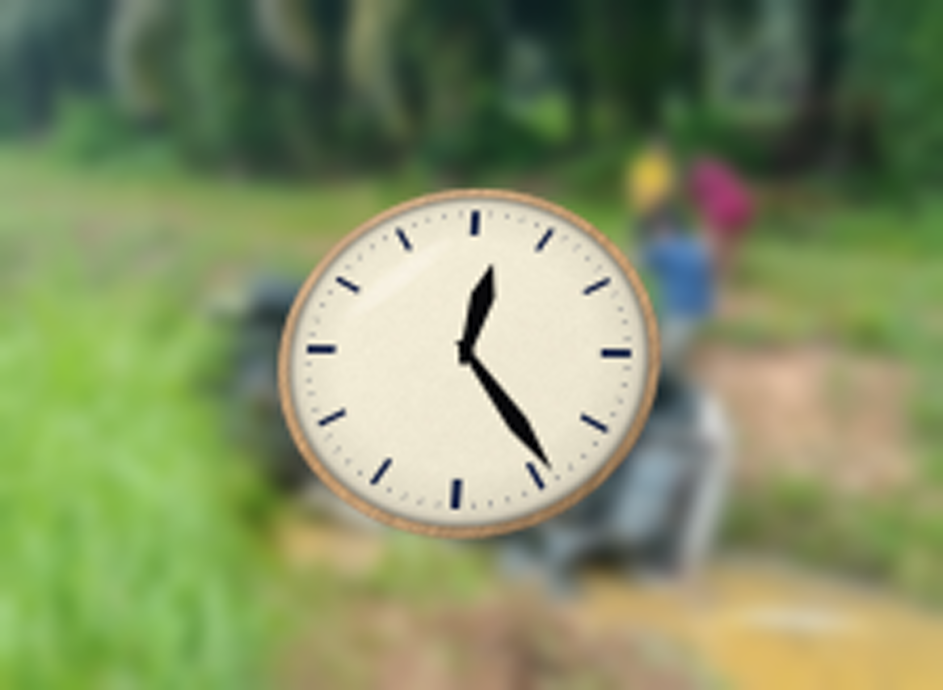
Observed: 12,24
